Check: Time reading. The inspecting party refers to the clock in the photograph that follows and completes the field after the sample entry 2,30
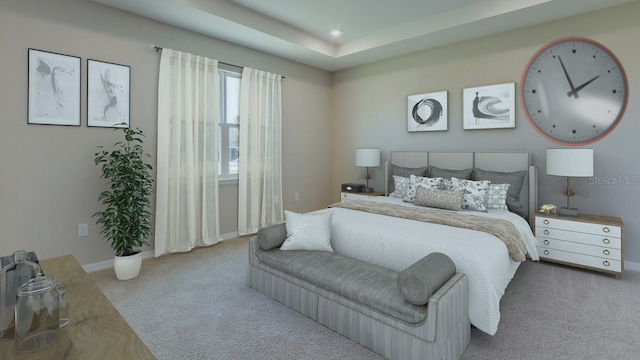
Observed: 1,56
